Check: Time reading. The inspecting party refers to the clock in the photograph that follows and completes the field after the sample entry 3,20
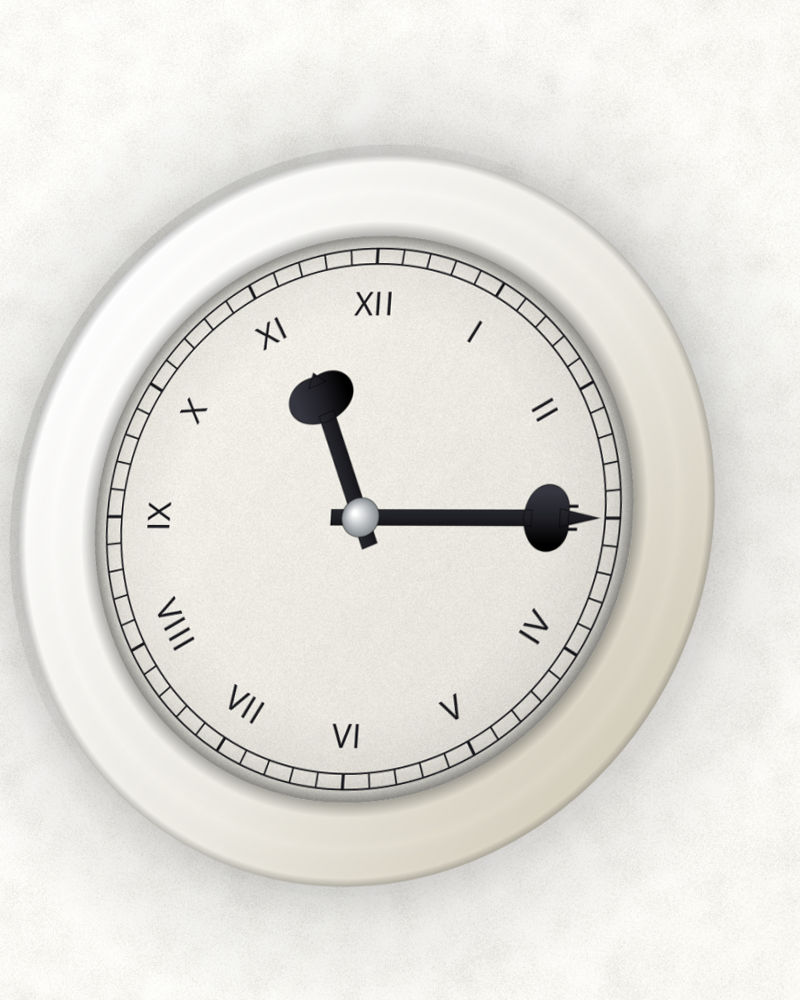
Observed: 11,15
